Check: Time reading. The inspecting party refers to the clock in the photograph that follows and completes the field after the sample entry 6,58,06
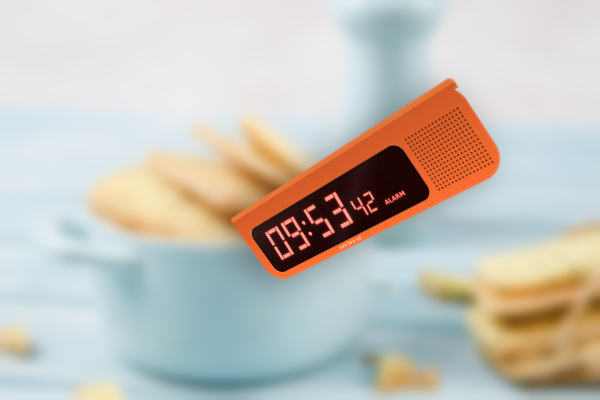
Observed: 9,53,42
